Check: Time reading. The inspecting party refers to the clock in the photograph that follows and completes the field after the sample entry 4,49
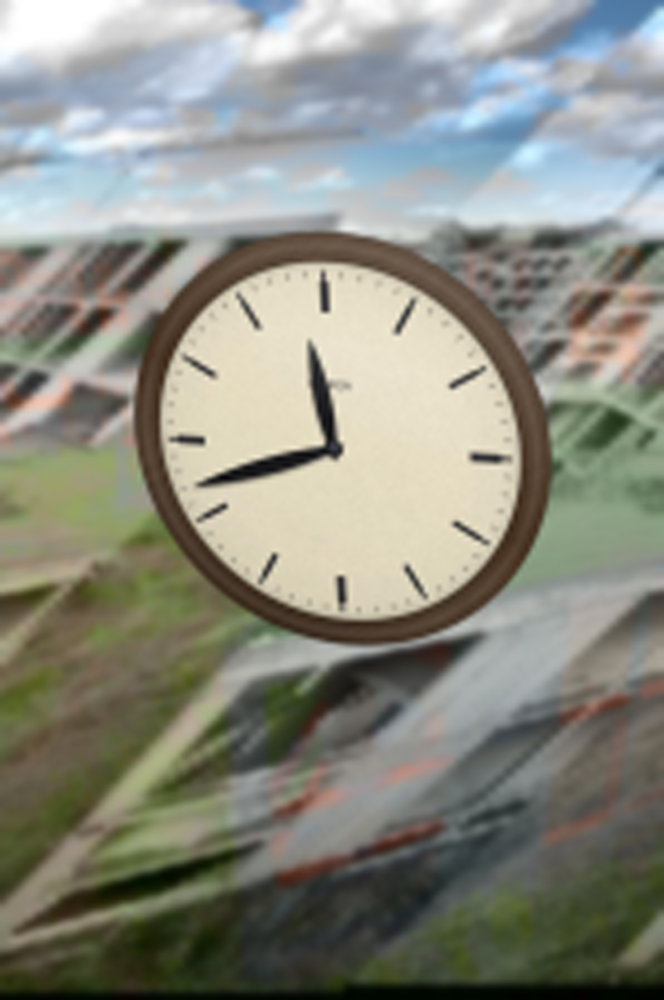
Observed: 11,42
